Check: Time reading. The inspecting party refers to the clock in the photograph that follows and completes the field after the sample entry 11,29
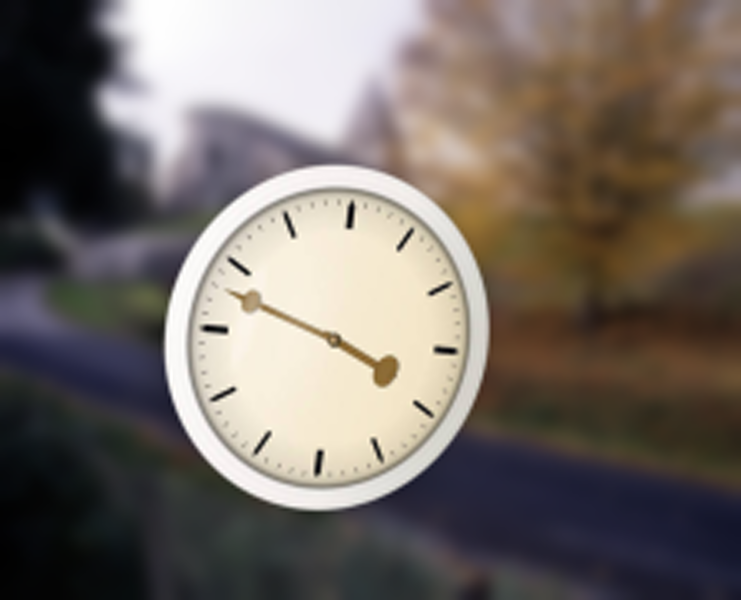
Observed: 3,48
